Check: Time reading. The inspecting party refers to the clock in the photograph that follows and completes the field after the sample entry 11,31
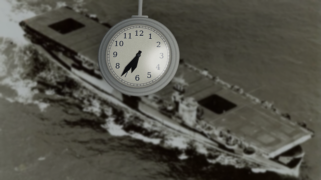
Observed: 6,36
